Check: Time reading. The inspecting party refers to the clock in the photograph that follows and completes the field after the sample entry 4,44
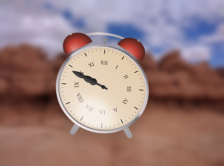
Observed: 9,49
